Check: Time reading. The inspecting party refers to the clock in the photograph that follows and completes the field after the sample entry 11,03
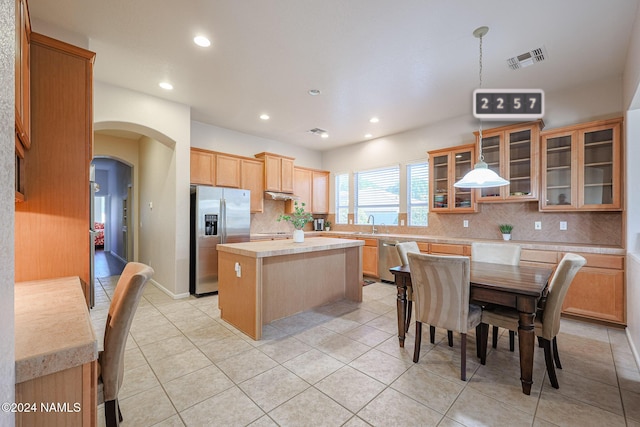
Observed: 22,57
